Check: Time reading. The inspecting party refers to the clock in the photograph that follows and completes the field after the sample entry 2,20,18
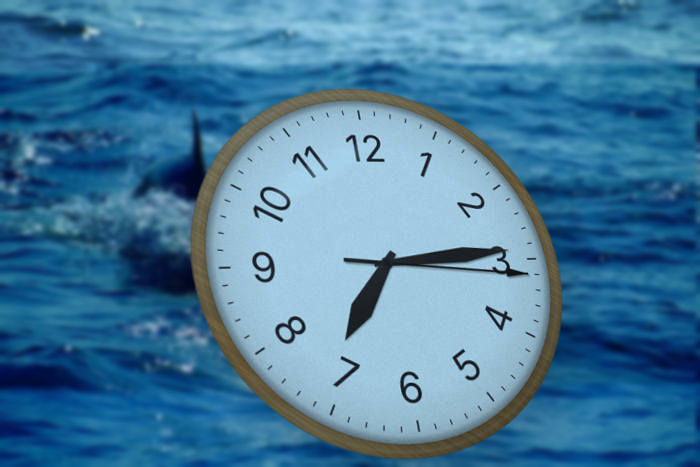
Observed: 7,14,16
